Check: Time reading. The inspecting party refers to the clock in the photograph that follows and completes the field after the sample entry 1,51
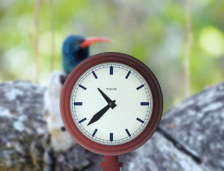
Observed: 10,38
